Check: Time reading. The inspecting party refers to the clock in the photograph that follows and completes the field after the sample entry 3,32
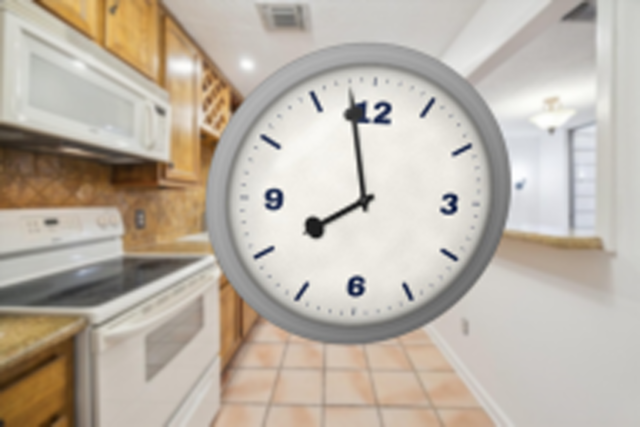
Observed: 7,58
